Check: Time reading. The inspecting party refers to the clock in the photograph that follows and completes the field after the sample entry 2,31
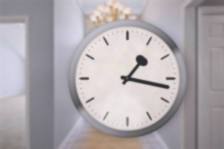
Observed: 1,17
